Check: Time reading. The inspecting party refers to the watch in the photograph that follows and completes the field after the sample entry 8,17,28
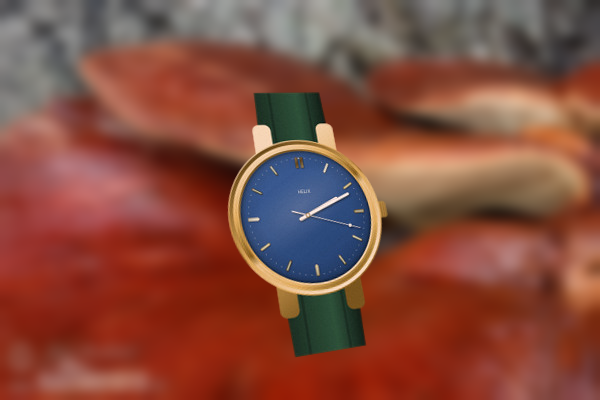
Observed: 2,11,18
